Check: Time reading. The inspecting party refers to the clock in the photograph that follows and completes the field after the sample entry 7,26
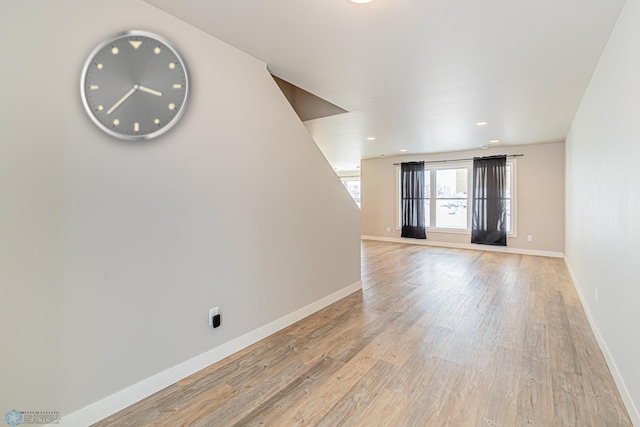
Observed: 3,38
